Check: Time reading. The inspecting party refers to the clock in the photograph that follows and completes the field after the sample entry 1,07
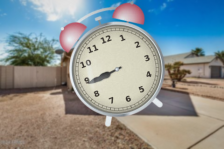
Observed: 8,44
